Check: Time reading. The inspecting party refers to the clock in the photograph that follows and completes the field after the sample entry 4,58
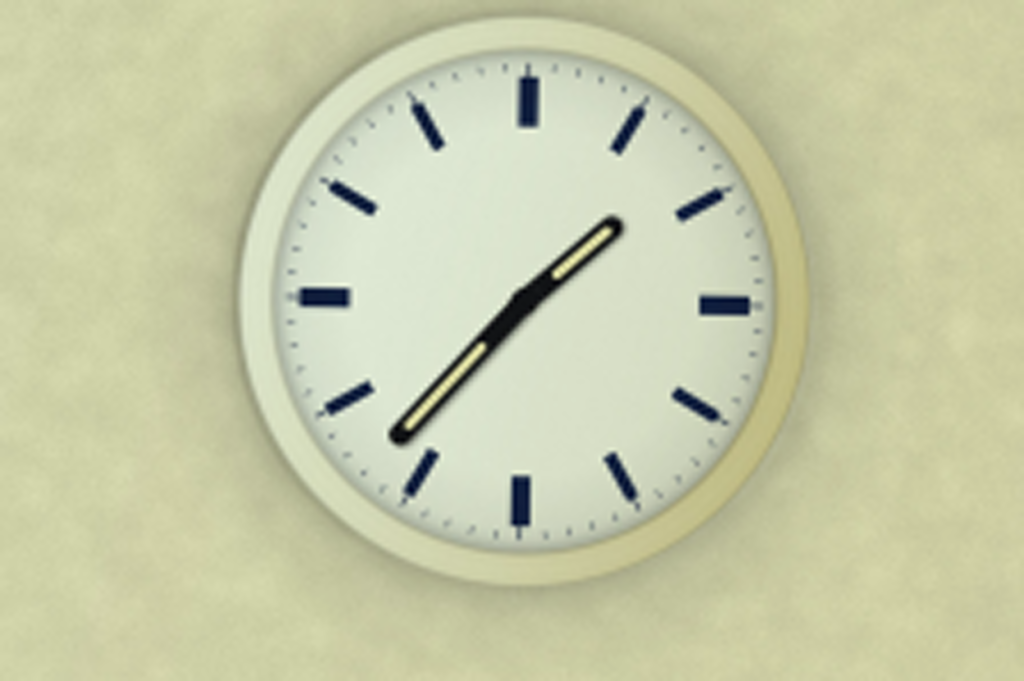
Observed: 1,37
